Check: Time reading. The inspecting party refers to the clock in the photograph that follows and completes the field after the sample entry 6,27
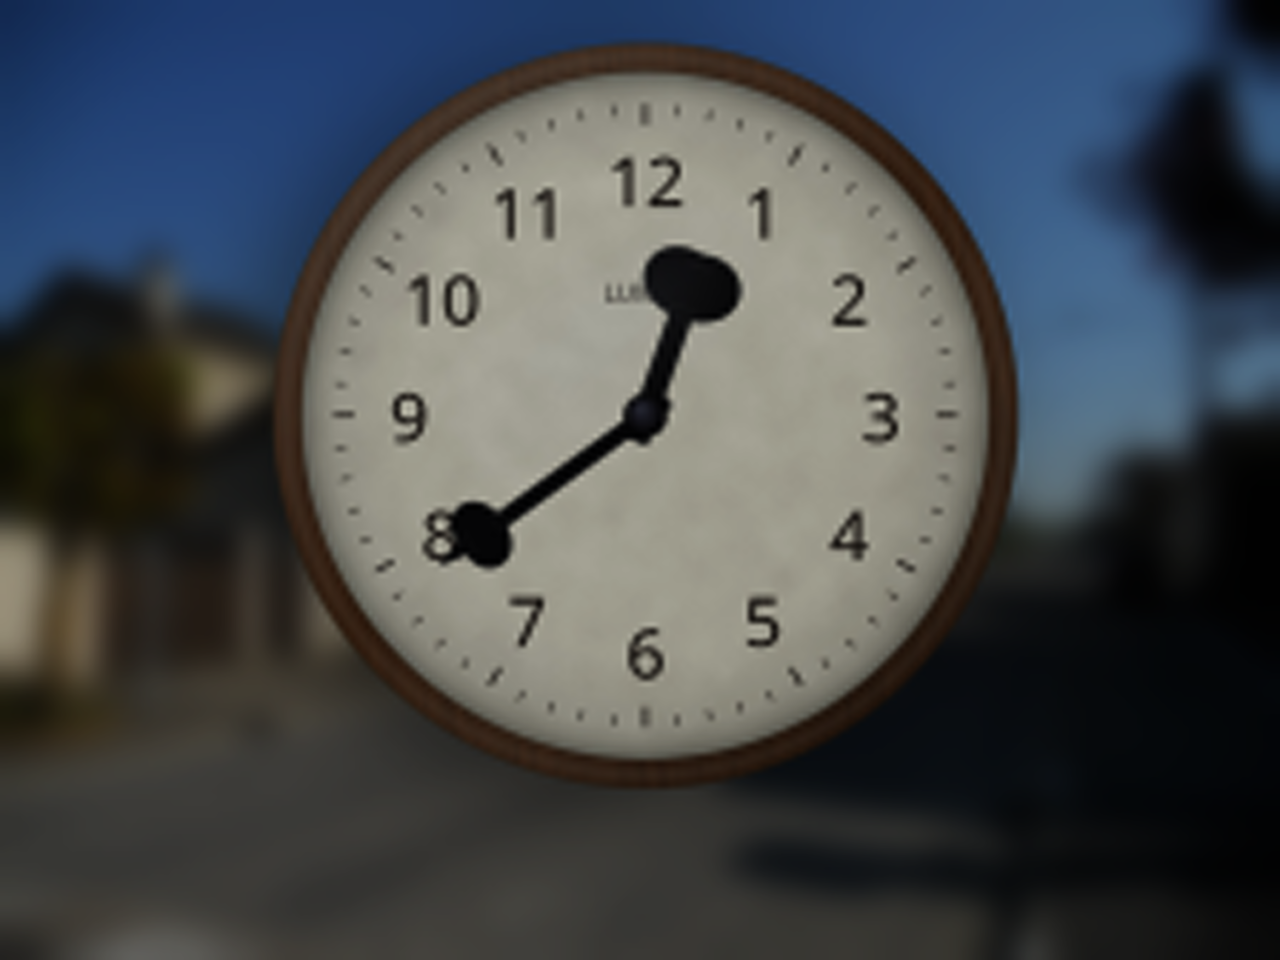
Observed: 12,39
